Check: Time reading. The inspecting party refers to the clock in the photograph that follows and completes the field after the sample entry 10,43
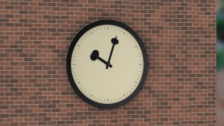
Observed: 10,03
